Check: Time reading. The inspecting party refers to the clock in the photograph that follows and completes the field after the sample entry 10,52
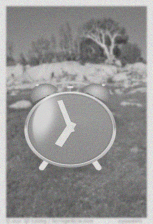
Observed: 6,57
